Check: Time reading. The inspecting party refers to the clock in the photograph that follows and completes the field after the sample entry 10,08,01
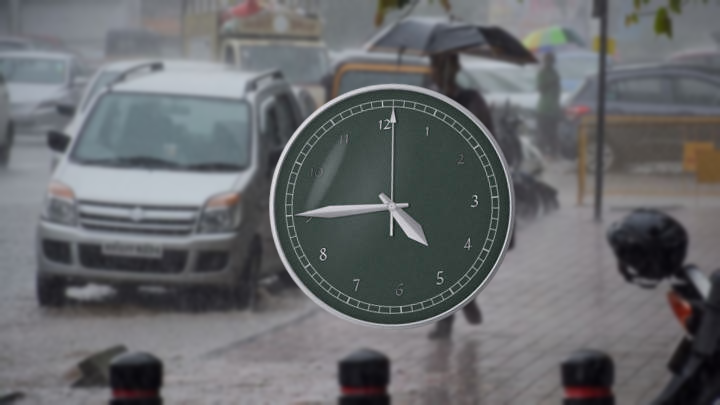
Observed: 4,45,01
